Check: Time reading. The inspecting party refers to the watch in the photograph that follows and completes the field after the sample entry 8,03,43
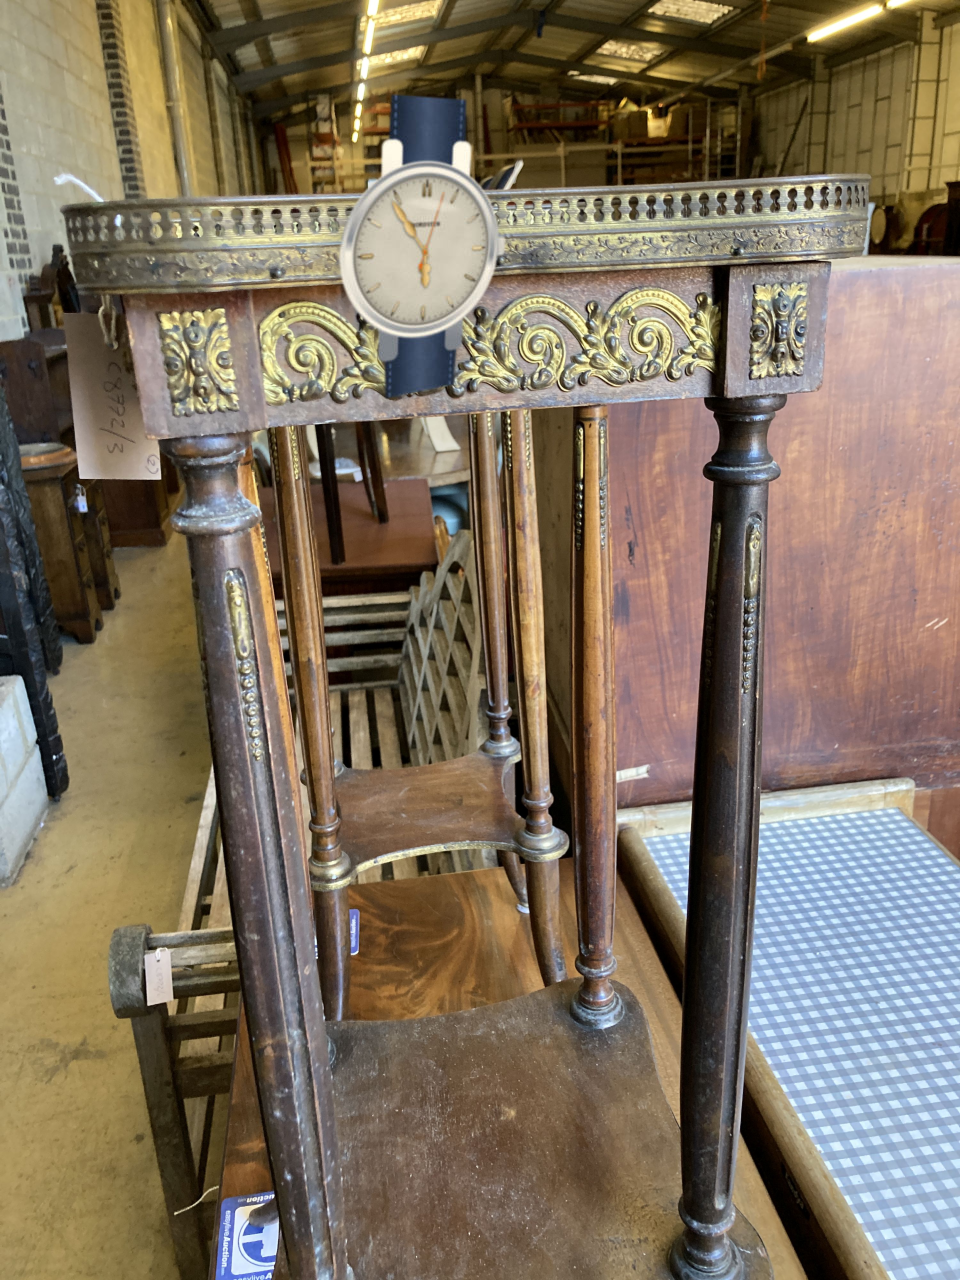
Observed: 5,54,03
